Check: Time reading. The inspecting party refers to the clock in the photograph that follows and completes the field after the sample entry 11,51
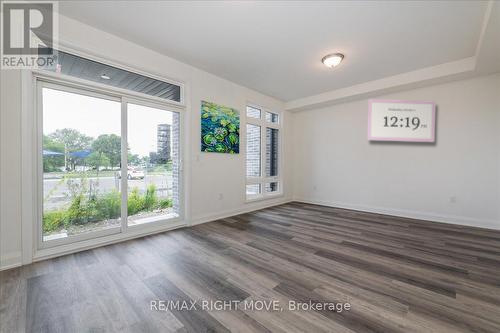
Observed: 12,19
